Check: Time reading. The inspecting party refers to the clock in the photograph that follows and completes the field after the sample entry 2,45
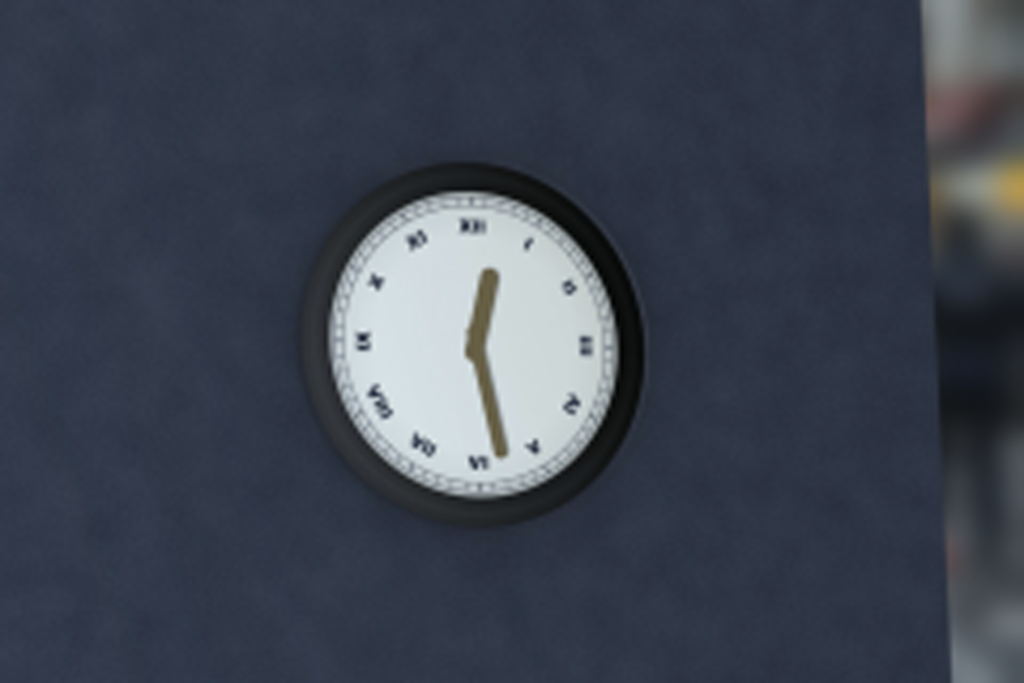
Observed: 12,28
